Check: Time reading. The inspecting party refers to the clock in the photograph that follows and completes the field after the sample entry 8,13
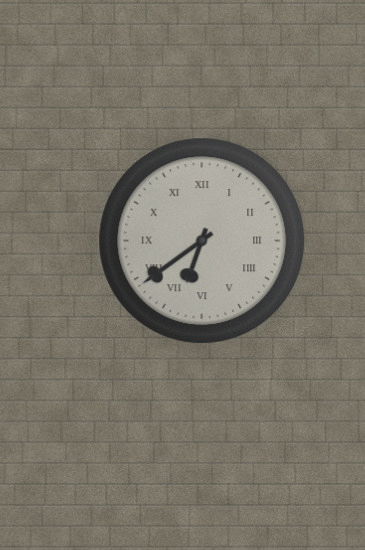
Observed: 6,39
